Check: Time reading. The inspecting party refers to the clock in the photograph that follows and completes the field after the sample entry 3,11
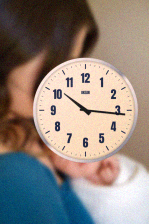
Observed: 10,16
